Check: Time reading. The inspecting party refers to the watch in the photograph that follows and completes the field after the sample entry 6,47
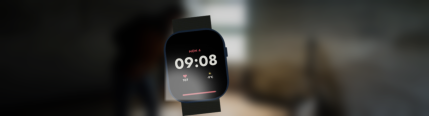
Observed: 9,08
